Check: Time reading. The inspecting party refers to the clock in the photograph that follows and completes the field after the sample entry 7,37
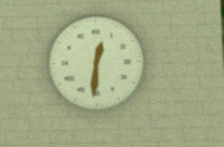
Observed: 12,31
